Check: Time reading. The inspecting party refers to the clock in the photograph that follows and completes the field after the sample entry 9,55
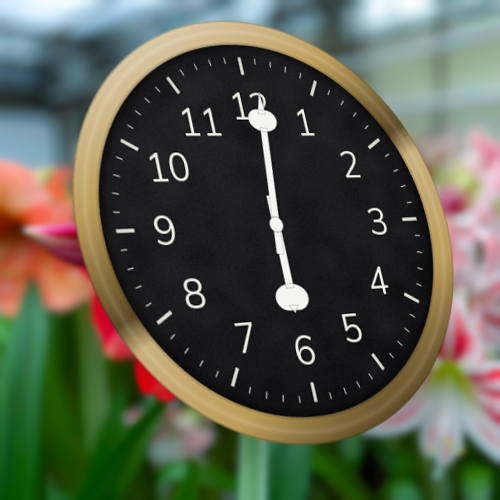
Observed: 6,01
